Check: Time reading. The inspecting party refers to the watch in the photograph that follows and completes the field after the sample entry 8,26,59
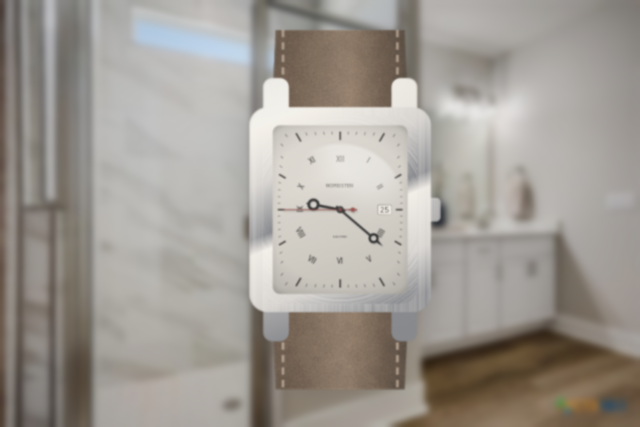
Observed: 9,21,45
